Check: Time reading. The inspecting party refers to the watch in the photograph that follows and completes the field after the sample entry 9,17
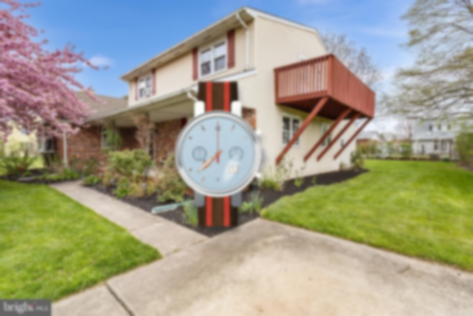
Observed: 7,38
